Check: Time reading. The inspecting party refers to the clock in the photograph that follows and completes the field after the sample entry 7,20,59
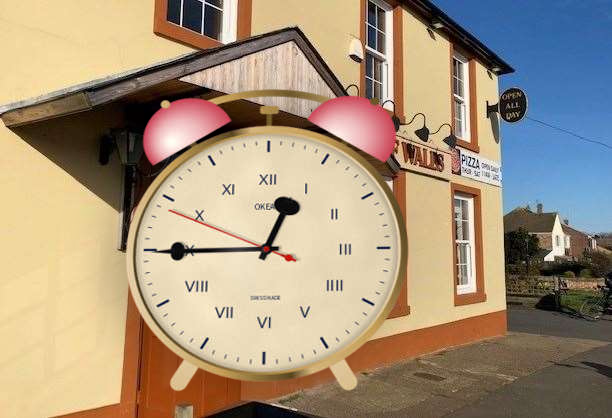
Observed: 12,44,49
